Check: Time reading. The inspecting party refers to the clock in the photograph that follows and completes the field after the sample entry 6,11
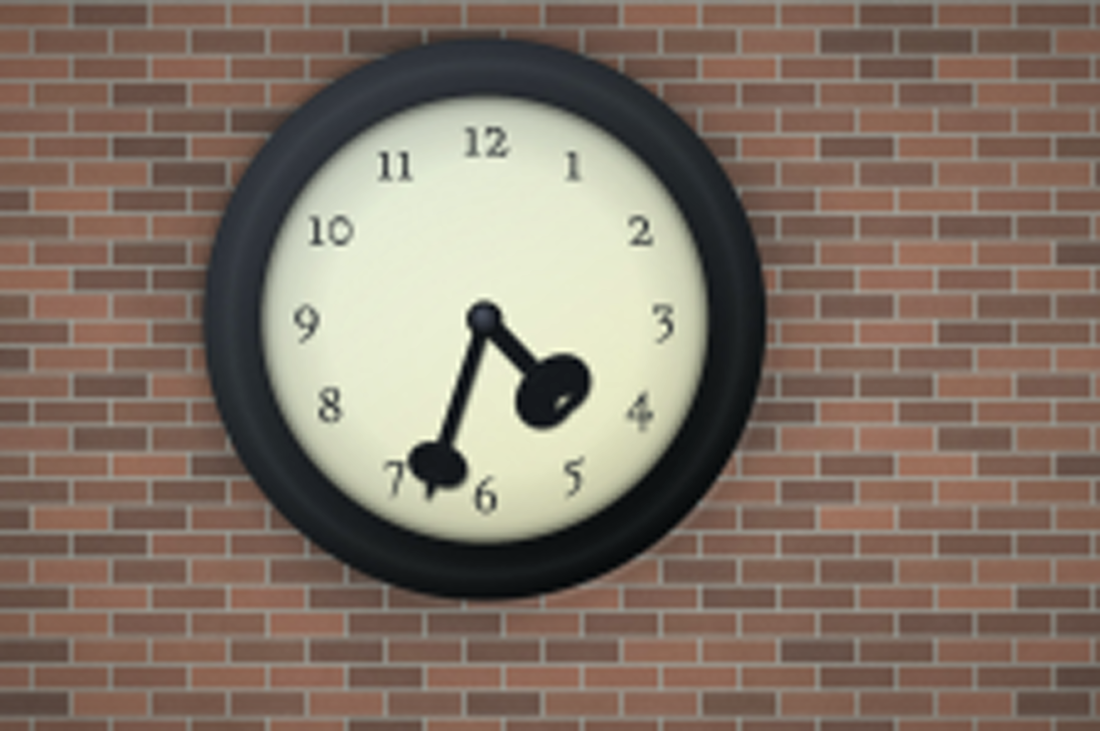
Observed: 4,33
